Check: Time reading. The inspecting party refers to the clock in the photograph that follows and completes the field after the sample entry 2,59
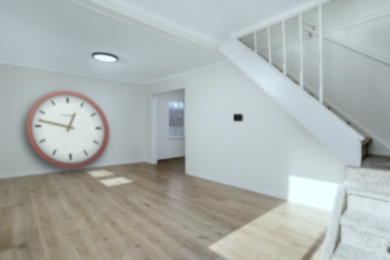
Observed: 12,47
